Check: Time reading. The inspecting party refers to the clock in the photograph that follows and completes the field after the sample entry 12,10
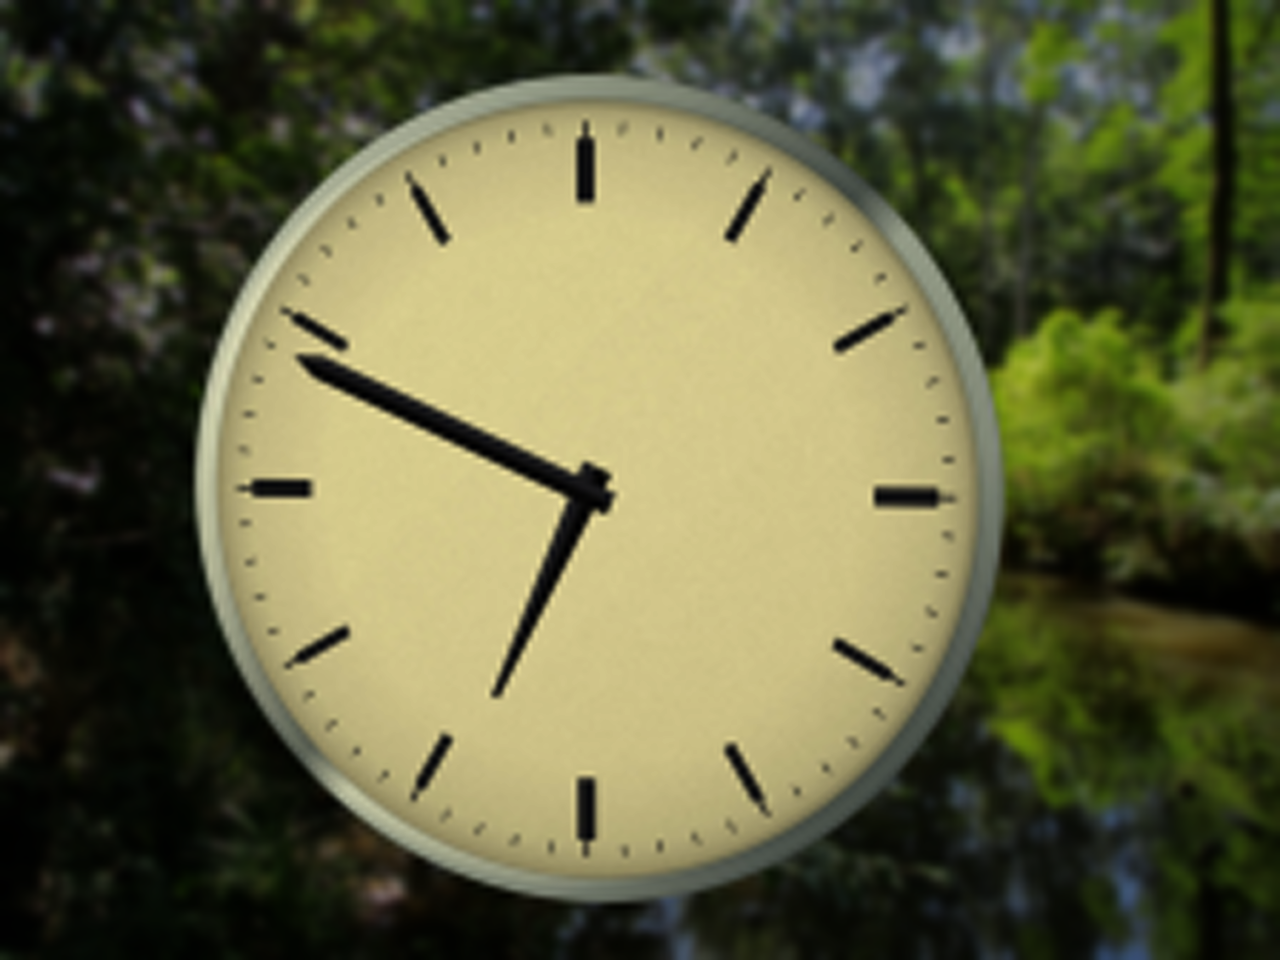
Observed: 6,49
